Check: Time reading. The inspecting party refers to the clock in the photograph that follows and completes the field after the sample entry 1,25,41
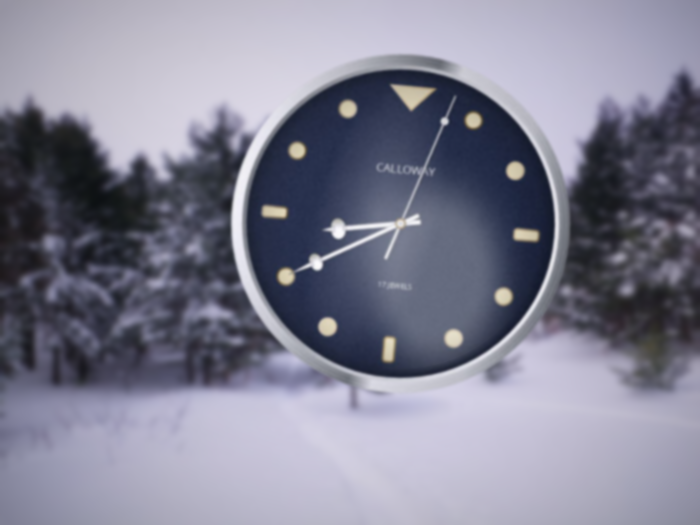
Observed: 8,40,03
